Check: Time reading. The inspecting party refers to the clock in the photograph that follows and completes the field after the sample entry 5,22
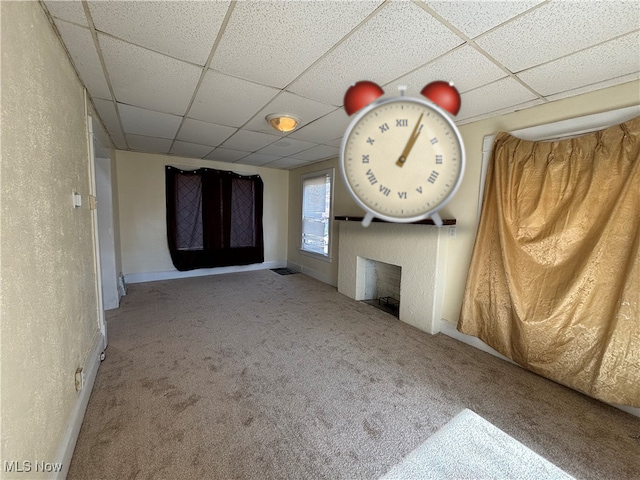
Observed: 1,04
